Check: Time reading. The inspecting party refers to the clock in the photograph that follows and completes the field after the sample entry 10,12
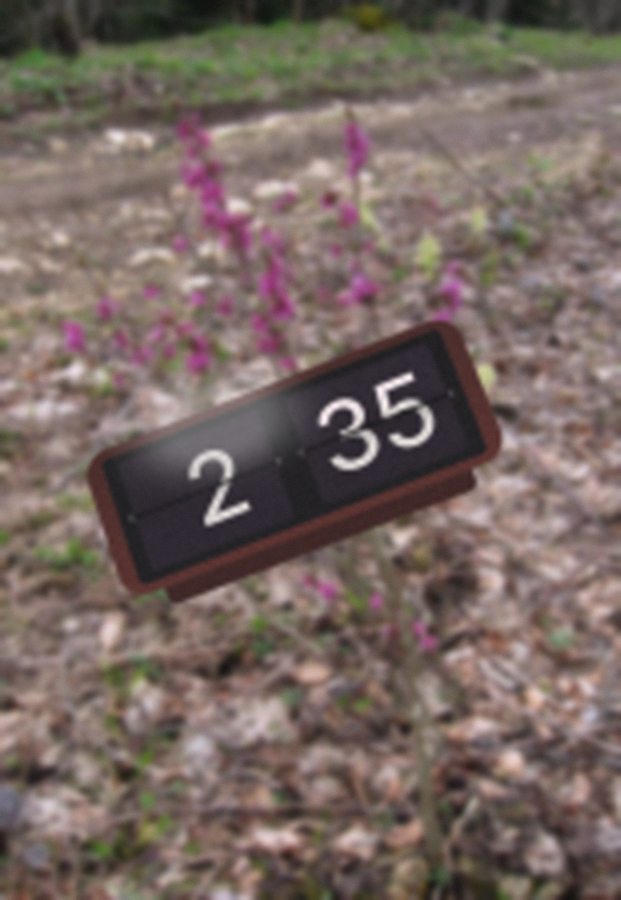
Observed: 2,35
